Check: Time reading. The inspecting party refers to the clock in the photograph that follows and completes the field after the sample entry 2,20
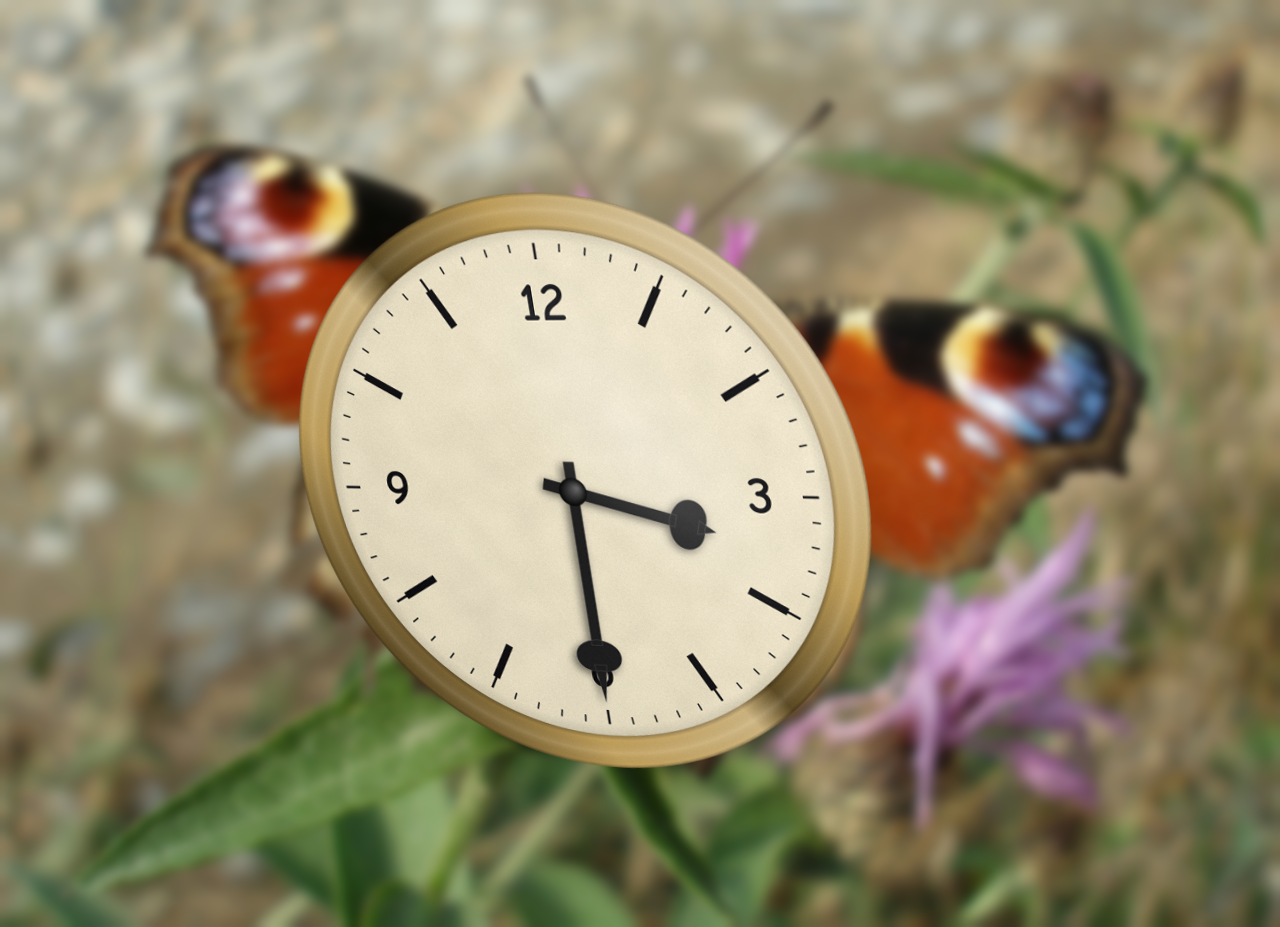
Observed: 3,30
